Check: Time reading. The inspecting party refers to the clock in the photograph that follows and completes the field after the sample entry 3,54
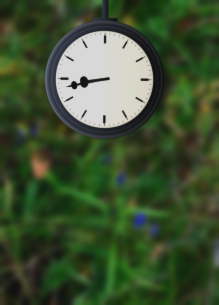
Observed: 8,43
